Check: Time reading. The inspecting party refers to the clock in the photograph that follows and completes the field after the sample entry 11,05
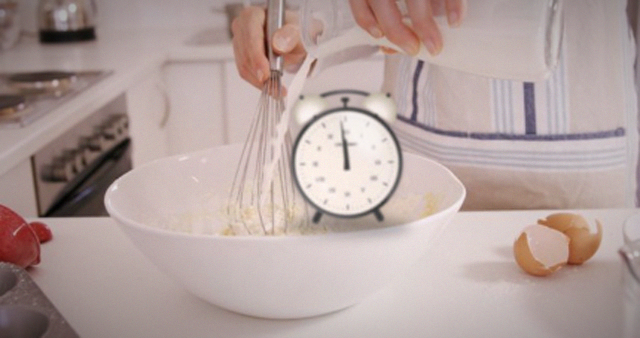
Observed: 11,59
